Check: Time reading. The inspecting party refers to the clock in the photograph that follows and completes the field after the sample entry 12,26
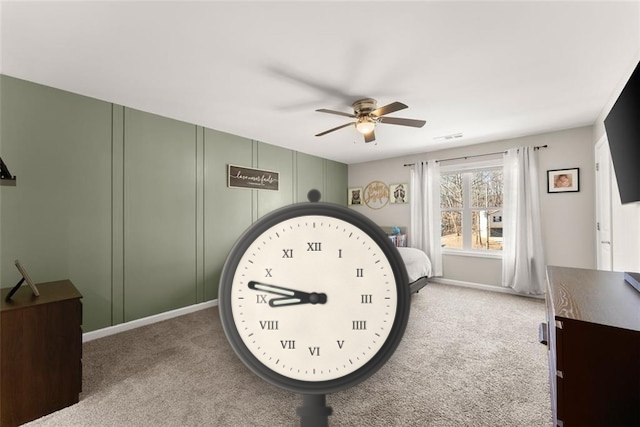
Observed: 8,47
